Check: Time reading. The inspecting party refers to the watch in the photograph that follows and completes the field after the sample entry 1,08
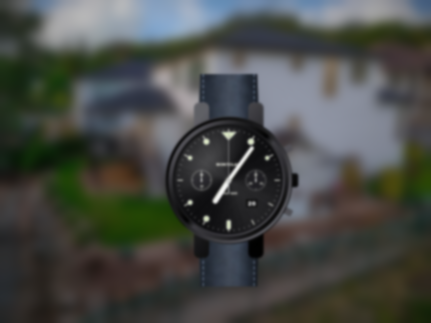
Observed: 7,06
